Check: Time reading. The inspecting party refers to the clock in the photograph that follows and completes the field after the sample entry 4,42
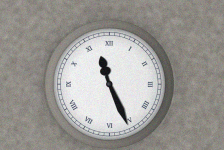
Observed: 11,26
